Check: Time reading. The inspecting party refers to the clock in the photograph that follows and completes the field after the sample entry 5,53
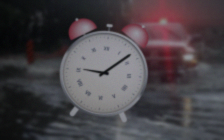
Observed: 9,08
